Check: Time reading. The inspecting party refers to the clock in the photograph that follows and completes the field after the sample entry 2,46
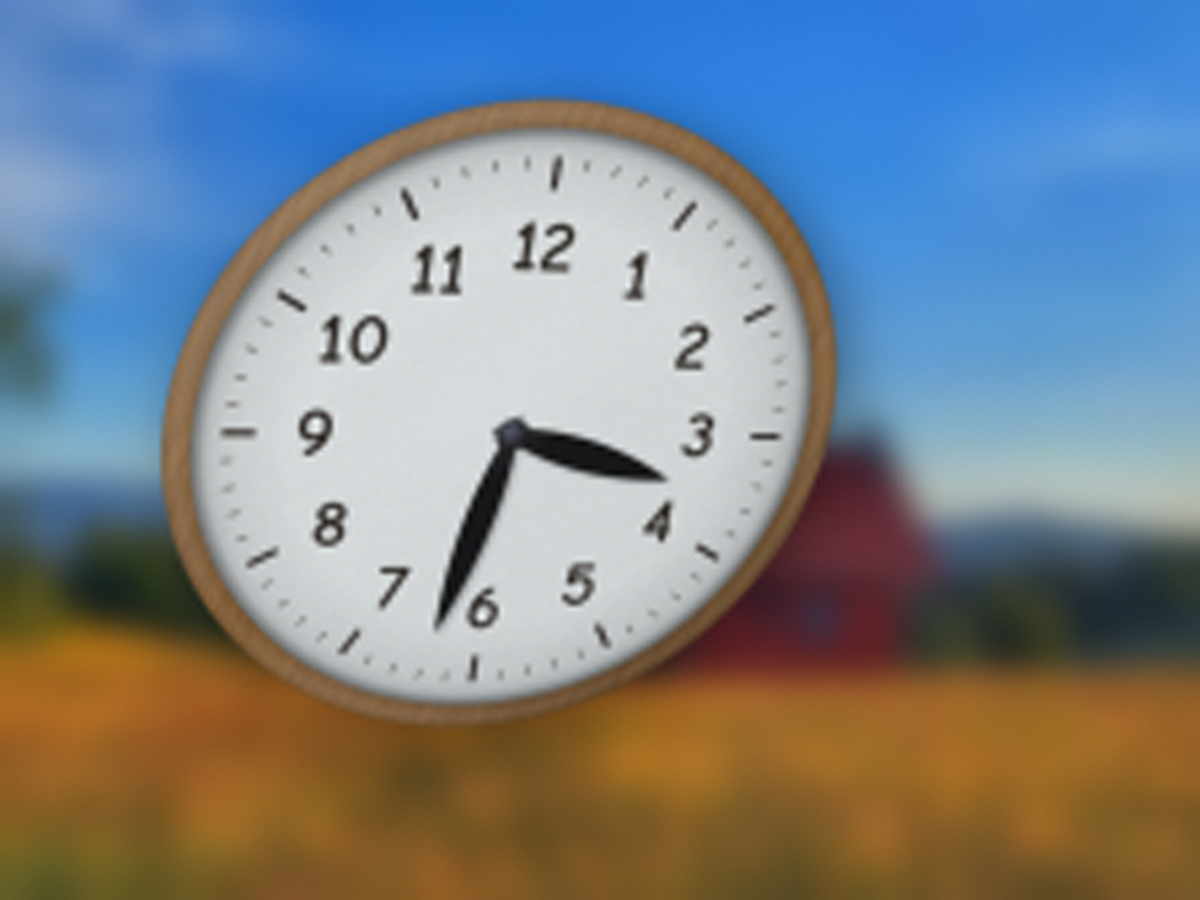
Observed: 3,32
